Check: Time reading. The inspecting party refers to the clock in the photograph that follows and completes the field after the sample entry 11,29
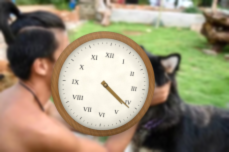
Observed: 4,21
